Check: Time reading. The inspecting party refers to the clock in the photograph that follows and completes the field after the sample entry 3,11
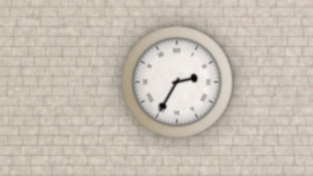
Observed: 2,35
